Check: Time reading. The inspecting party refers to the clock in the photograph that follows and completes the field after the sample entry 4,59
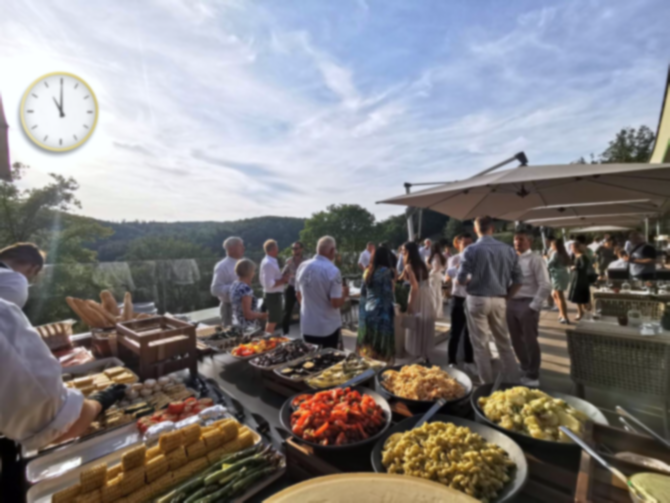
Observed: 11,00
